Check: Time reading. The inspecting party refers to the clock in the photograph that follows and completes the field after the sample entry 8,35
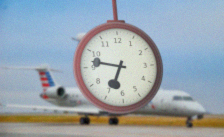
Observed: 6,47
